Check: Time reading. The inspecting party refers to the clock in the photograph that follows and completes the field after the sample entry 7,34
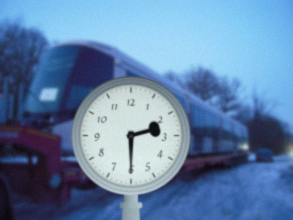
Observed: 2,30
